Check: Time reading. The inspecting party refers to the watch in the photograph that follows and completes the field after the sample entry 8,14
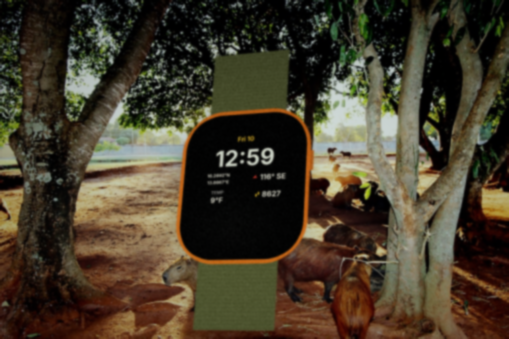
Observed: 12,59
